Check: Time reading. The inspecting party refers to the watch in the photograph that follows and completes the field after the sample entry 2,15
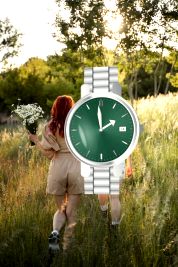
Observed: 1,59
